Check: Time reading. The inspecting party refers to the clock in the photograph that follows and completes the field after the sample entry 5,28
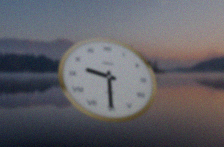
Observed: 9,30
